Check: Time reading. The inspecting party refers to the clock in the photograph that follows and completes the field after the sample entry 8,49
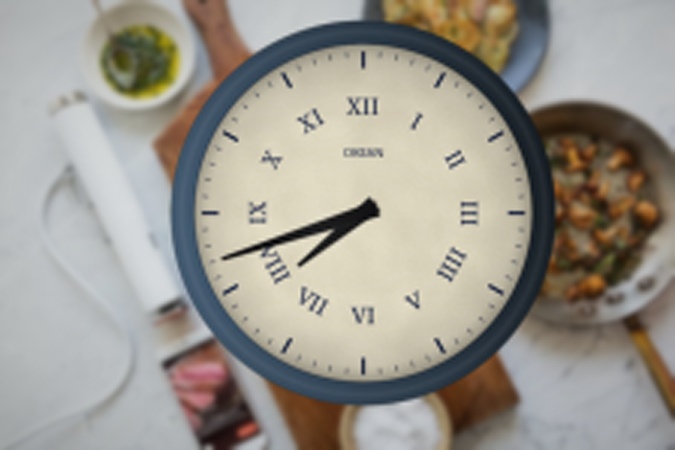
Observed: 7,42
